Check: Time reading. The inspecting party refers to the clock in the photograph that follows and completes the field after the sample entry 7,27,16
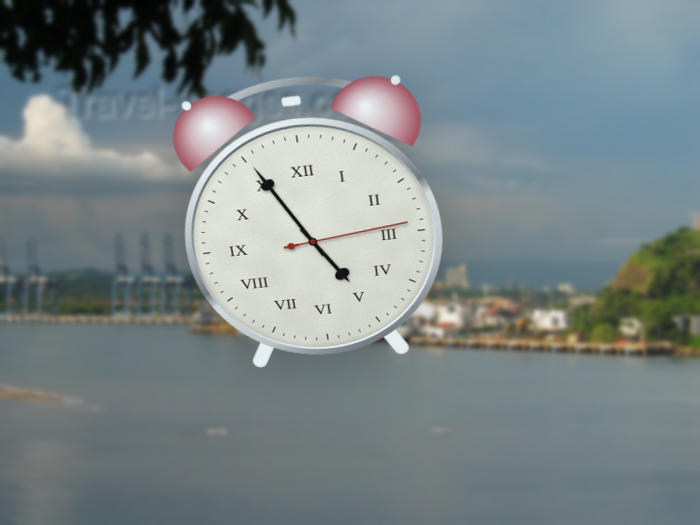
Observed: 4,55,14
